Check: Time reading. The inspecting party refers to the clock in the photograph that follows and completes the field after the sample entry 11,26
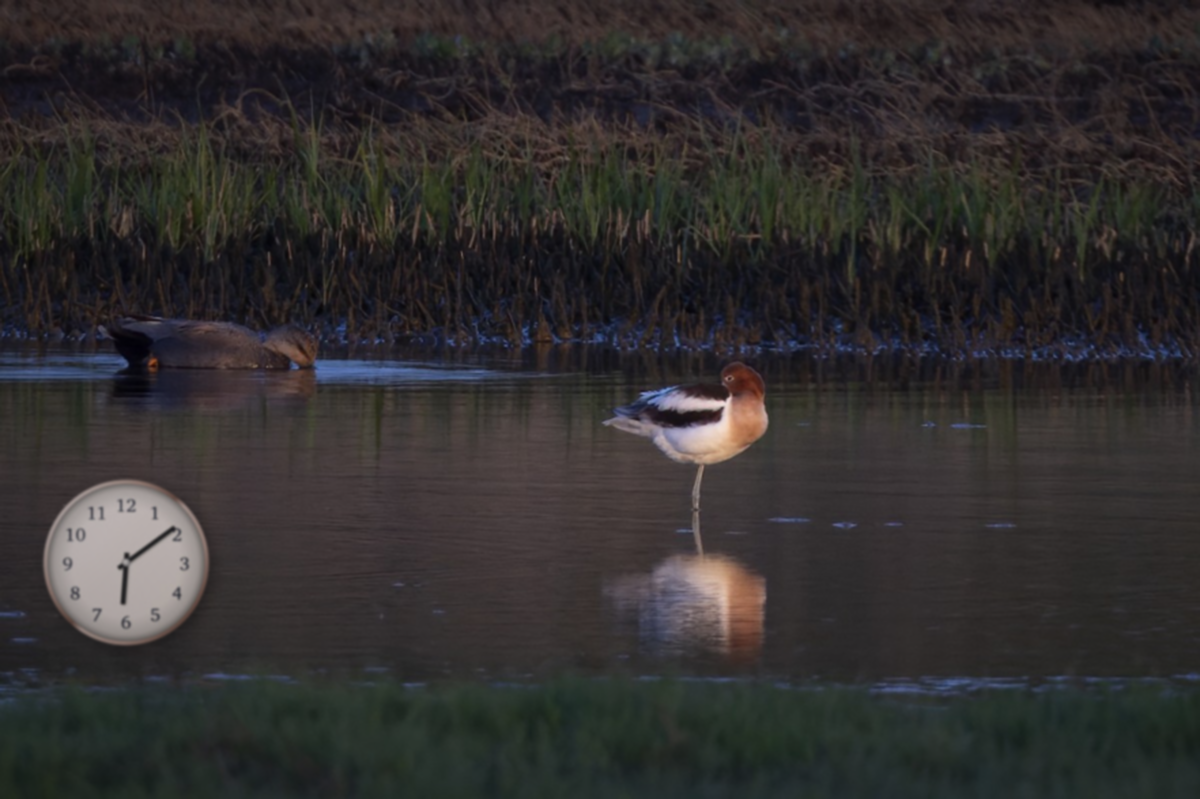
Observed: 6,09
